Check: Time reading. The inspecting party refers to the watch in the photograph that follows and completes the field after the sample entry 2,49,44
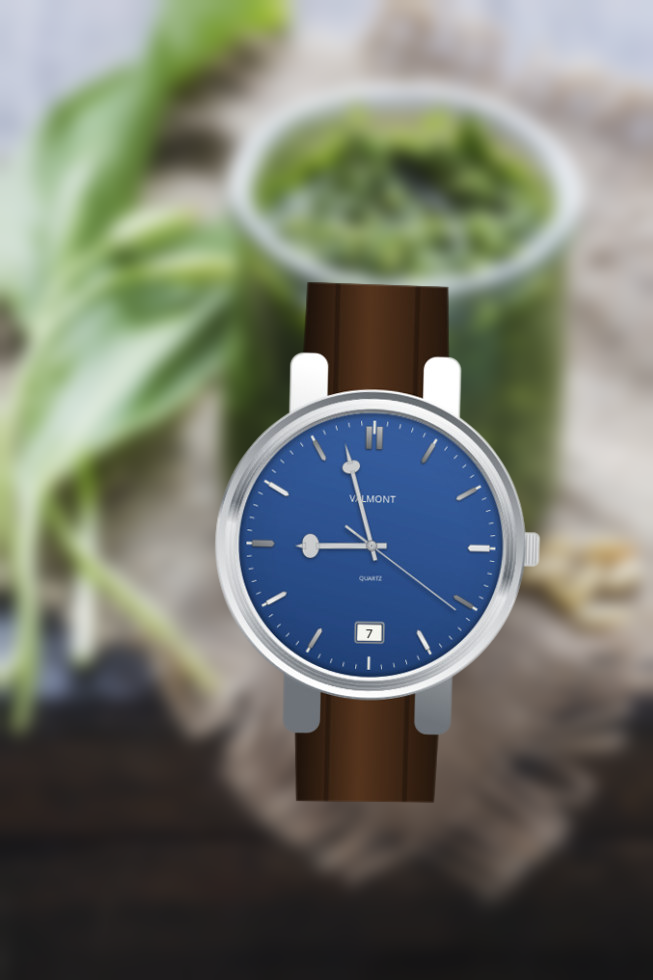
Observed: 8,57,21
